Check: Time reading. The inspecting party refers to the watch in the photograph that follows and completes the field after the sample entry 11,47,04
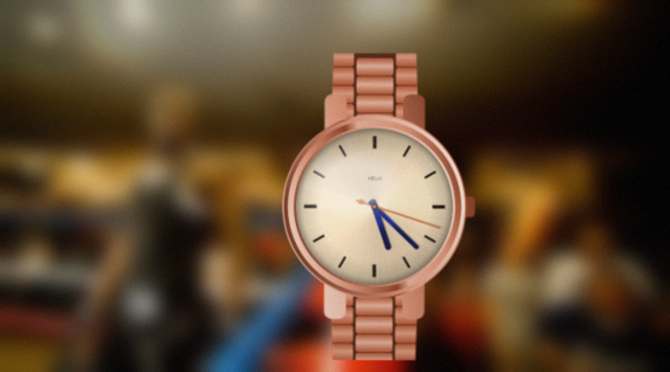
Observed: 5,22,18
